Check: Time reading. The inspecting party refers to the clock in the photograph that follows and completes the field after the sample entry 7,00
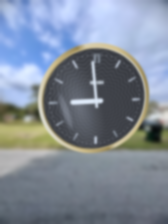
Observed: 8,59
